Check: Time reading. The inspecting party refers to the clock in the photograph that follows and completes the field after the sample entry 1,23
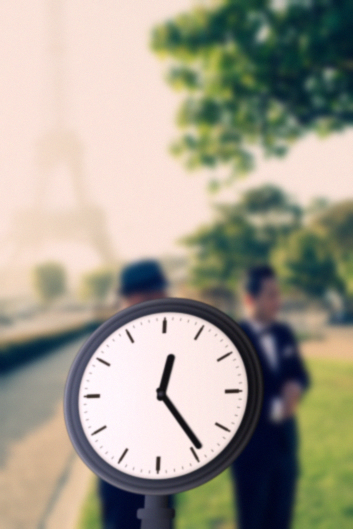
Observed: 12,24
